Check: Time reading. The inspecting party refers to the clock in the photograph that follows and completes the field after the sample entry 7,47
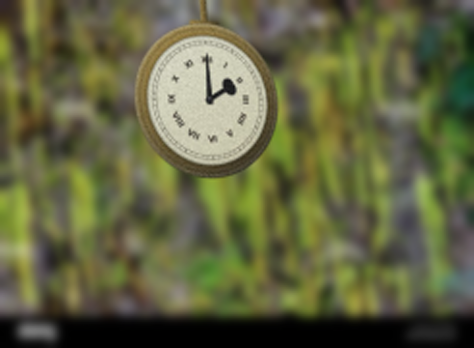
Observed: 2,00
